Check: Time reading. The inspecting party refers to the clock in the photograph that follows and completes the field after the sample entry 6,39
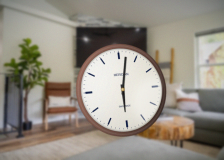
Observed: 6,02
